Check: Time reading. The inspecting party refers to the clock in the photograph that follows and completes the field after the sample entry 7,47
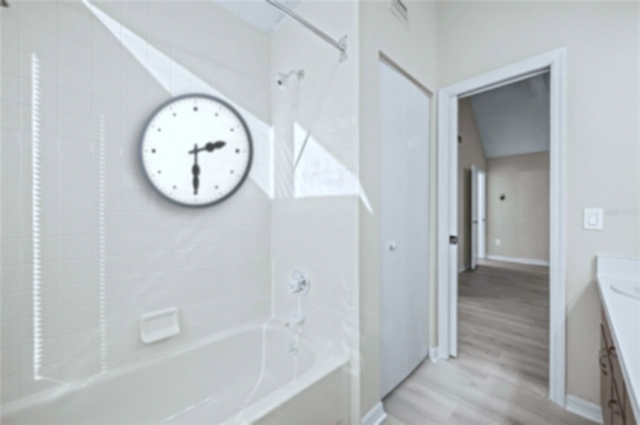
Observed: 2,30
